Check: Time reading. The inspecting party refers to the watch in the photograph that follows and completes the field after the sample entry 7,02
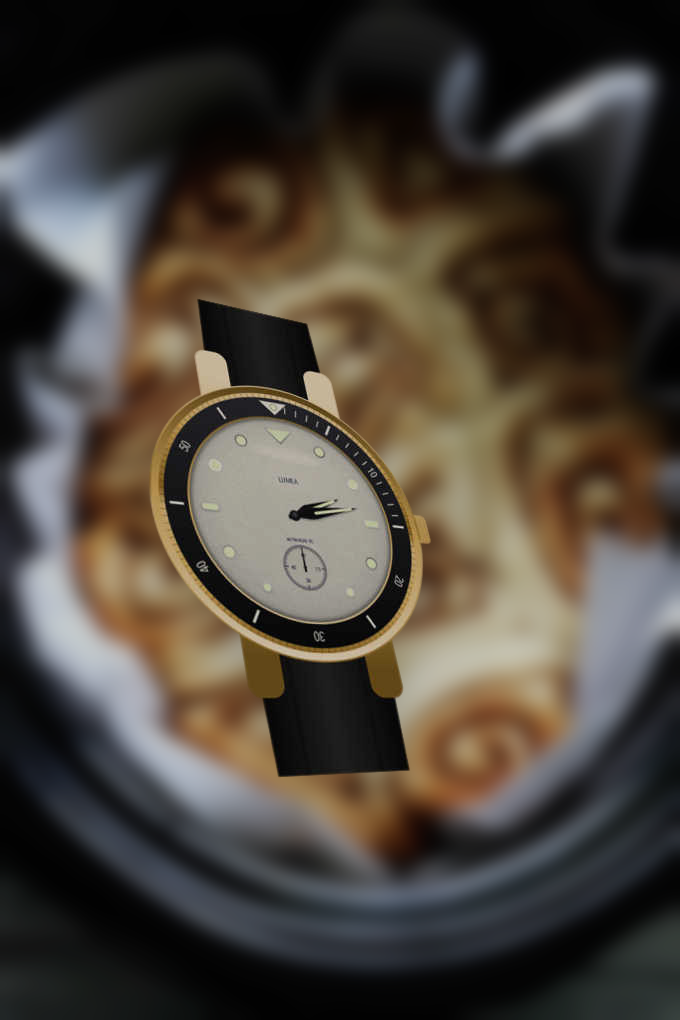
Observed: 2,13
